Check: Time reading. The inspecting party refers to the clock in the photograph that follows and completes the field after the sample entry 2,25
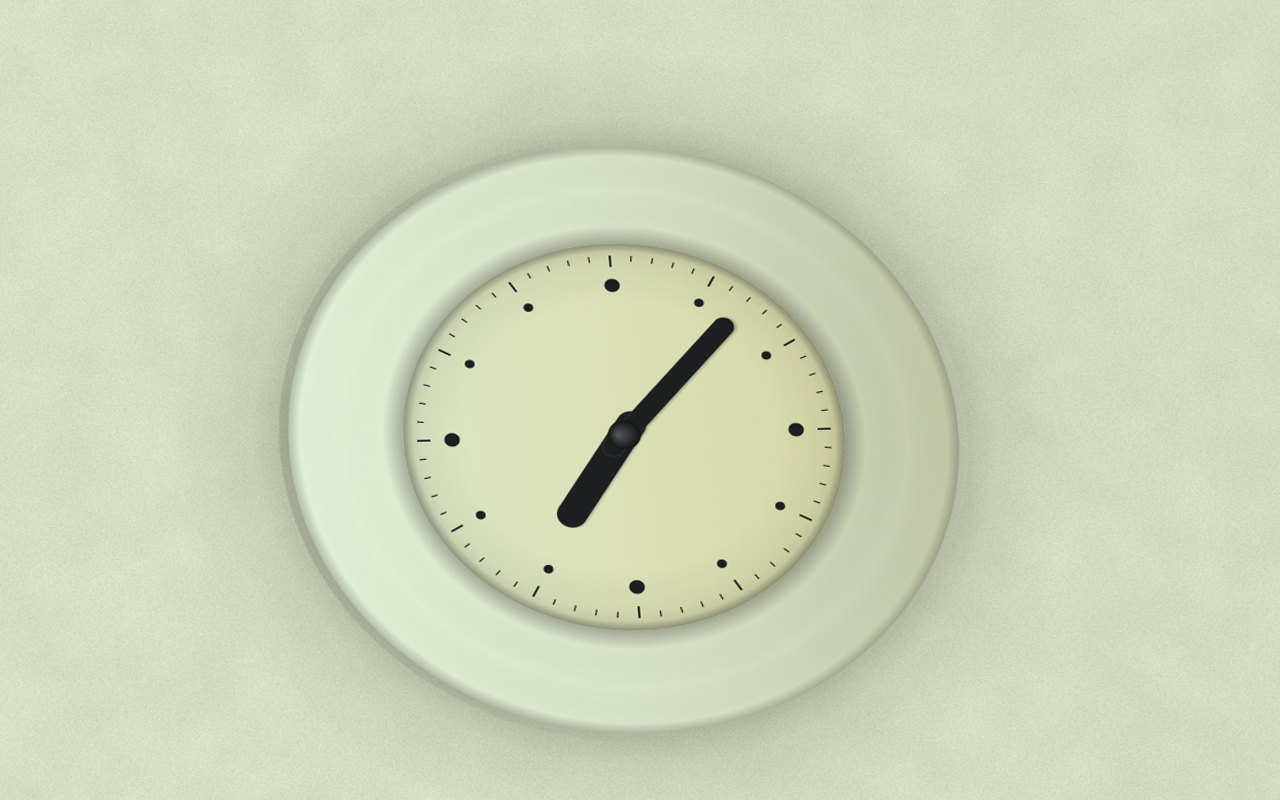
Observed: 7,07
